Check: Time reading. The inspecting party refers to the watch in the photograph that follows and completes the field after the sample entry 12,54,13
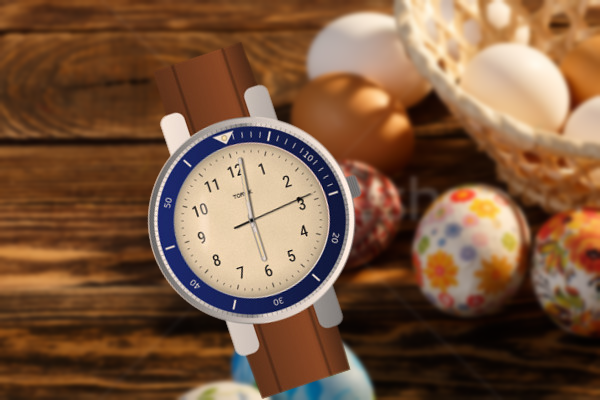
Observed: 6,01,14
